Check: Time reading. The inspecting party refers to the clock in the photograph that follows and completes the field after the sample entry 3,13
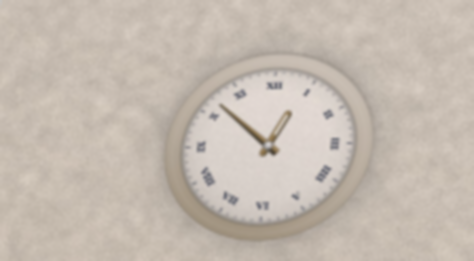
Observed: 12,52
